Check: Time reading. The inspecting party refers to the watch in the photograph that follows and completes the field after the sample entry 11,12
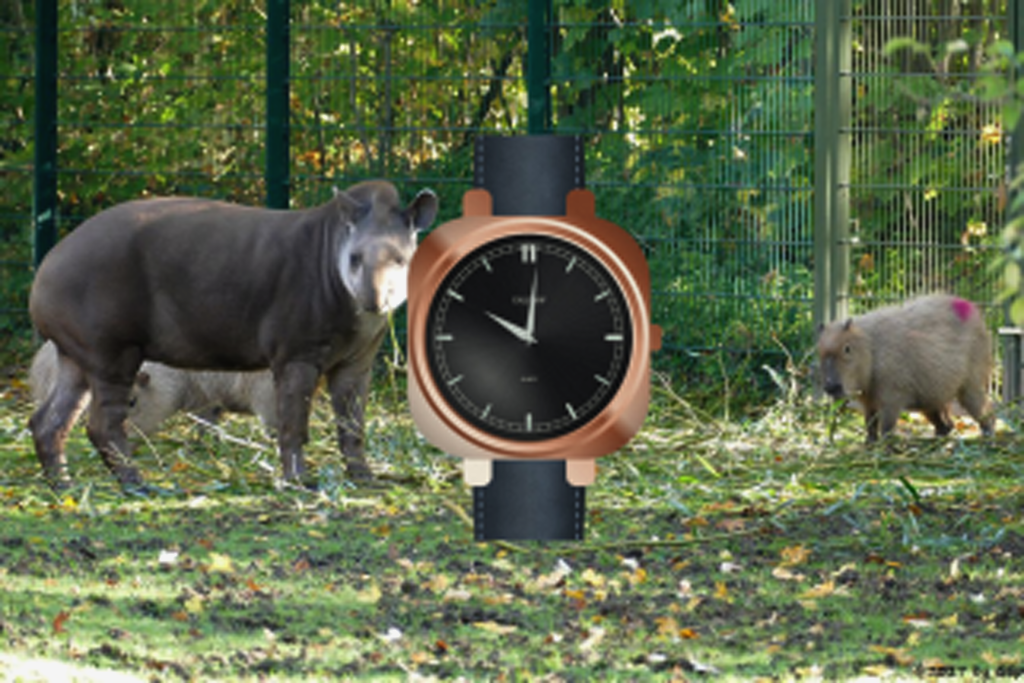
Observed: 10,01
